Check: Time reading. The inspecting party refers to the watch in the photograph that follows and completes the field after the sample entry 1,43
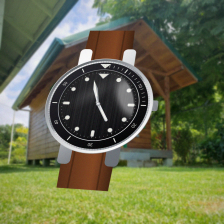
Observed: 4,57
